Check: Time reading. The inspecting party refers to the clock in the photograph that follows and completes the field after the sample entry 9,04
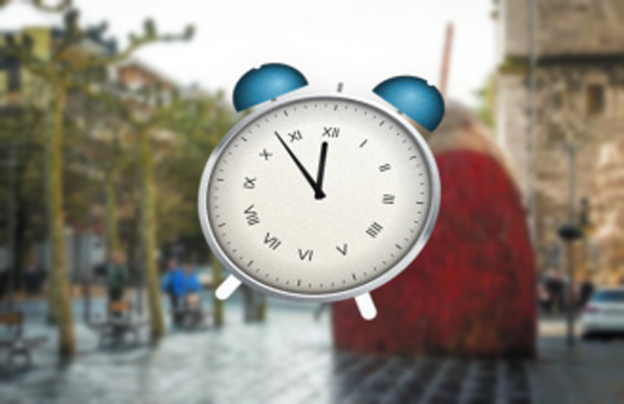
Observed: 11,53
